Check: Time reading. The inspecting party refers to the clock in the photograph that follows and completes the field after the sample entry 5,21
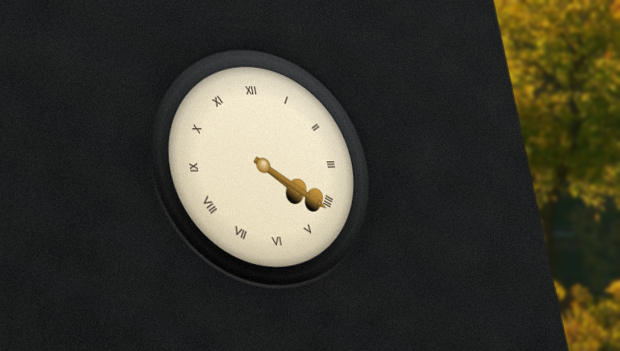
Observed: 4,21
